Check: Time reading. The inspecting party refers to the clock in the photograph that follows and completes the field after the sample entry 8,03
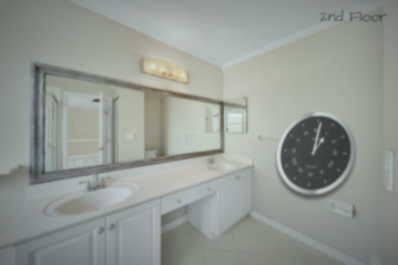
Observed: 1,01
